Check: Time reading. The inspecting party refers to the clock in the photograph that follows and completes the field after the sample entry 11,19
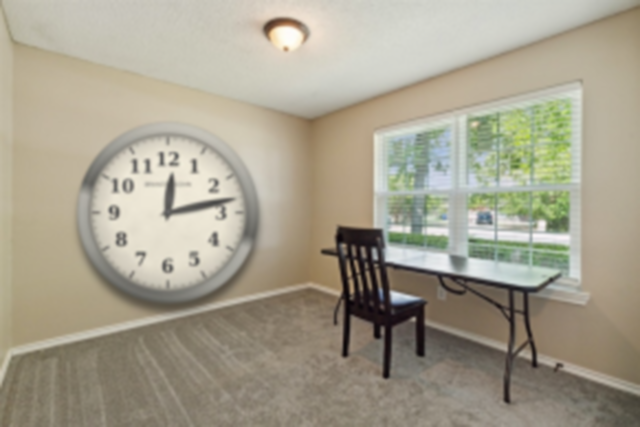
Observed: 12,13
